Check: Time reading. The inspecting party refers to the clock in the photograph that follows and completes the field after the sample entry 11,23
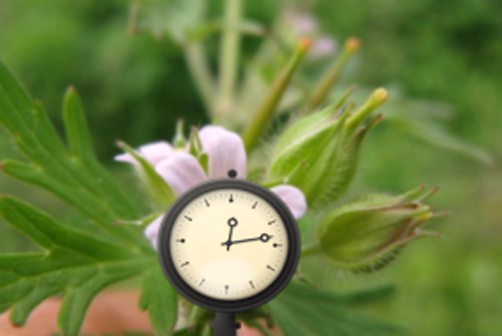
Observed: 12,13
